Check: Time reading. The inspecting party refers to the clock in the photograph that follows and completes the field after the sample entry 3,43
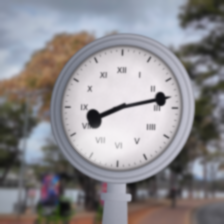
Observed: 8,13
